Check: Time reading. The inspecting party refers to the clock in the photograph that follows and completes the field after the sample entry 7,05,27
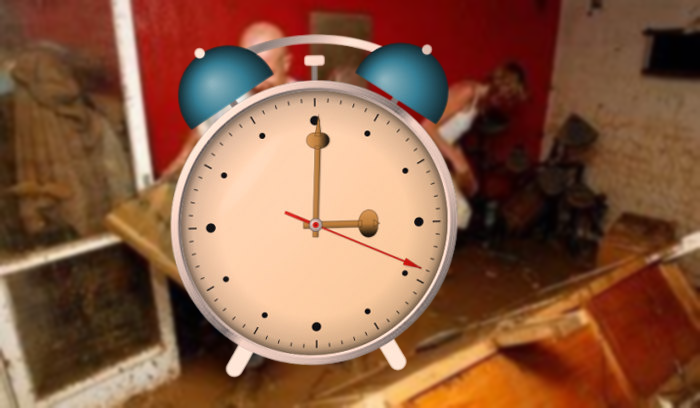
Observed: 3,00,19
